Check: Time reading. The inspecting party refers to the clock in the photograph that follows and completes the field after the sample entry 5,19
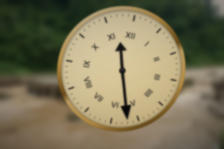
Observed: 11,27
